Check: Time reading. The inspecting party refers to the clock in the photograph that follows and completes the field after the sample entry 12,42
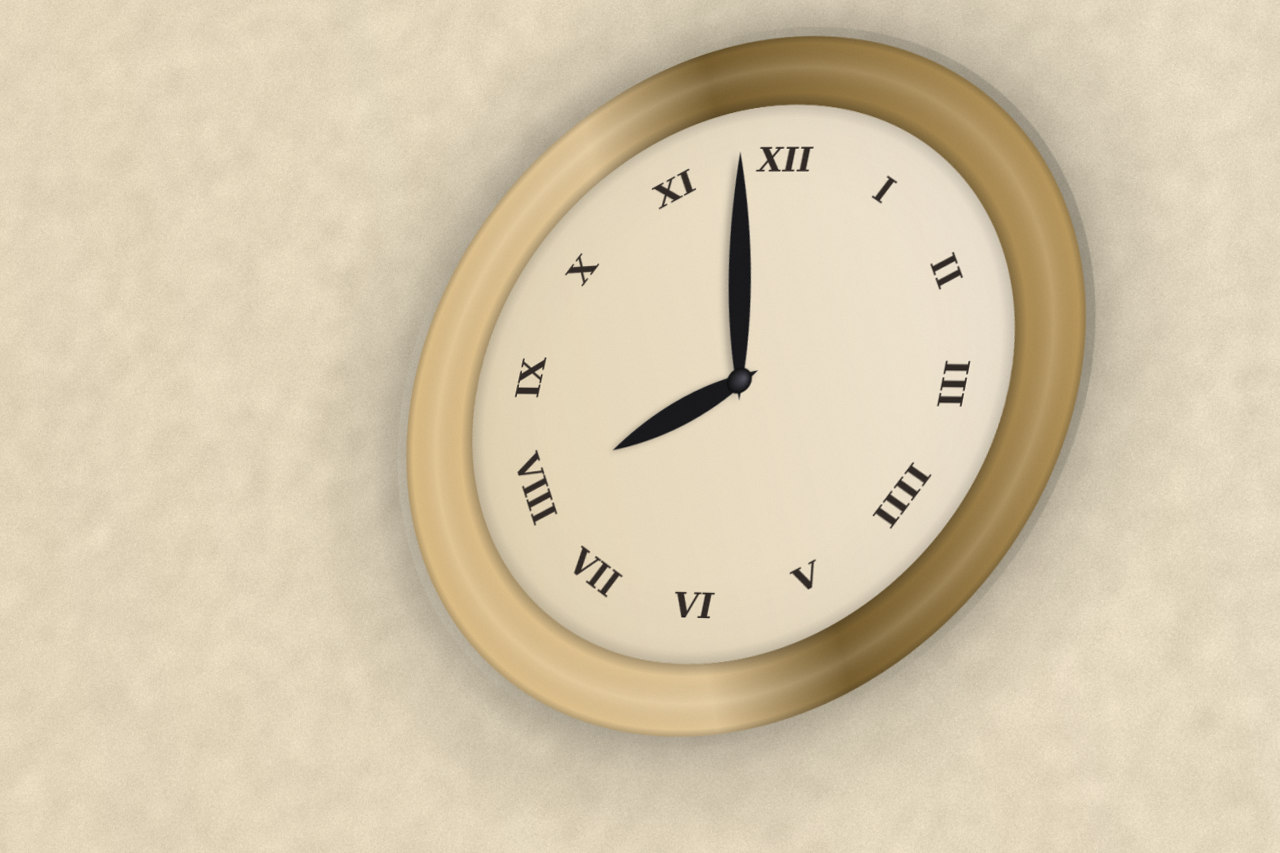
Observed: 7,58
